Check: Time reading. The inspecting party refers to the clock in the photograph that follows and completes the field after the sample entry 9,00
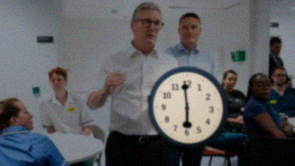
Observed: 5,59
